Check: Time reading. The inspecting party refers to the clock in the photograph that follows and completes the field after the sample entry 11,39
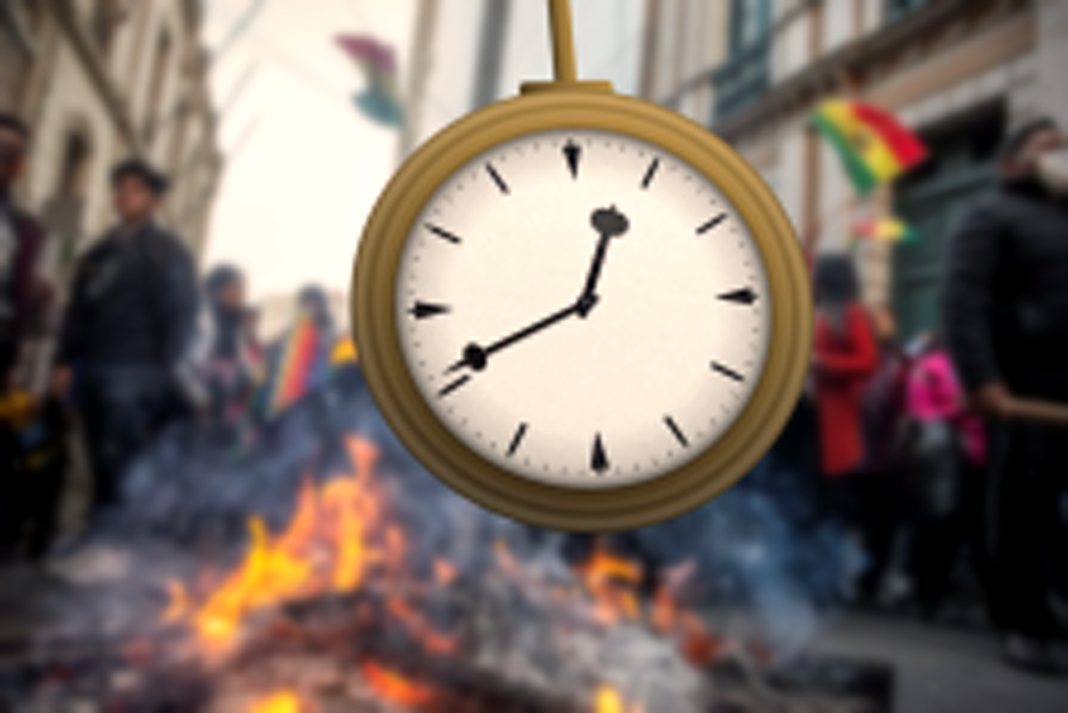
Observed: 12,41
